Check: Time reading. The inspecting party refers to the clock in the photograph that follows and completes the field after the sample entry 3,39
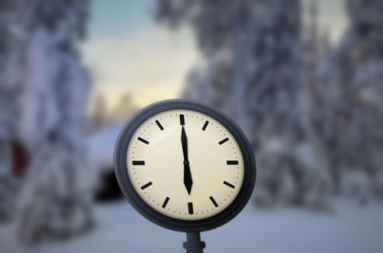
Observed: 6,00
